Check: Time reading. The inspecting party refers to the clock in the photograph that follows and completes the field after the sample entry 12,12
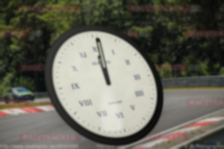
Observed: 12,01
